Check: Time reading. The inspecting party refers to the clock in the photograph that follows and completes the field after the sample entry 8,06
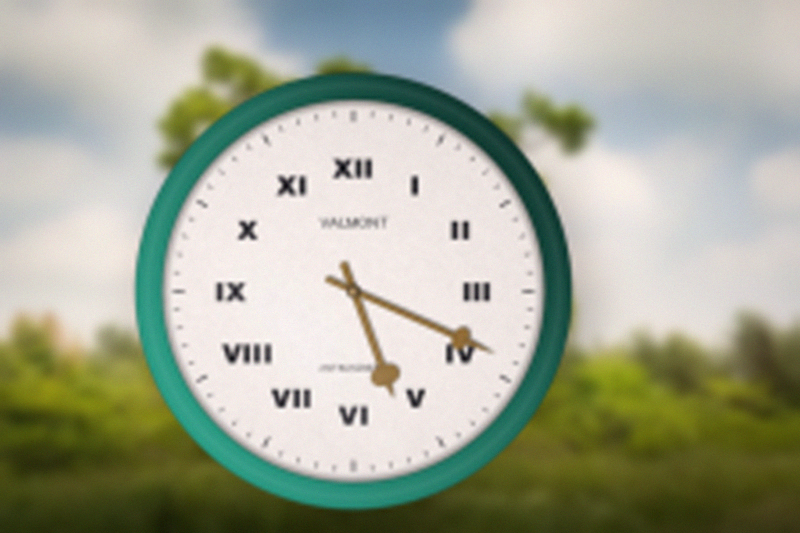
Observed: 5,19
